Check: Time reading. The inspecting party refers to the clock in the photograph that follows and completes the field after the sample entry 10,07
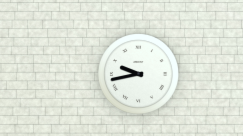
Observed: 9,43
